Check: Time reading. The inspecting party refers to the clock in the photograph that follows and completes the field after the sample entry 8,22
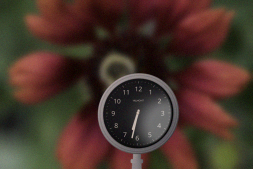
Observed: 6,32
